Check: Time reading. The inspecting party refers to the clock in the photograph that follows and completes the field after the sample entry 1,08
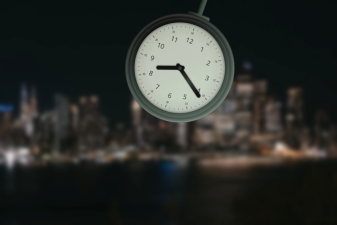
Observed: 8,21
